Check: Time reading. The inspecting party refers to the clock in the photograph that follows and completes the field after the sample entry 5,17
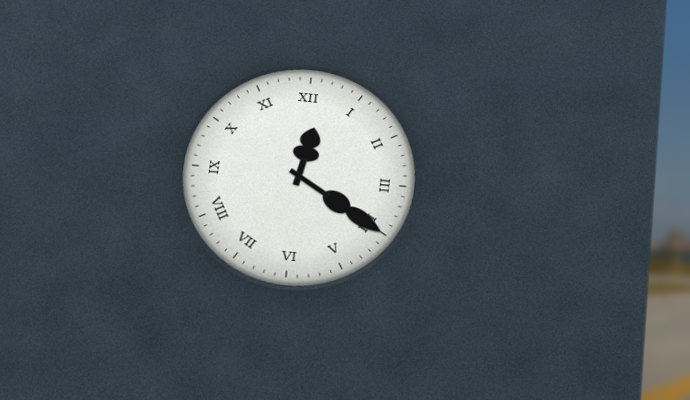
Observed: 12,20
